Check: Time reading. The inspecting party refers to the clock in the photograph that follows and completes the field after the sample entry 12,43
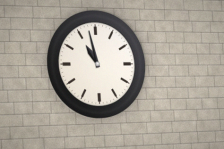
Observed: 10,58
